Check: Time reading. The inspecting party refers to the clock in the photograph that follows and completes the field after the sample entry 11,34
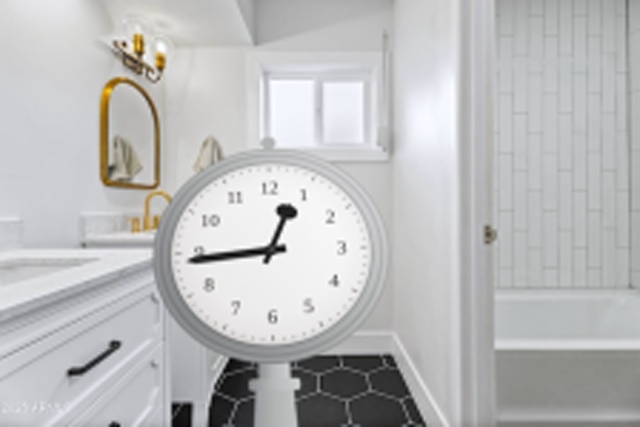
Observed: 12,44
